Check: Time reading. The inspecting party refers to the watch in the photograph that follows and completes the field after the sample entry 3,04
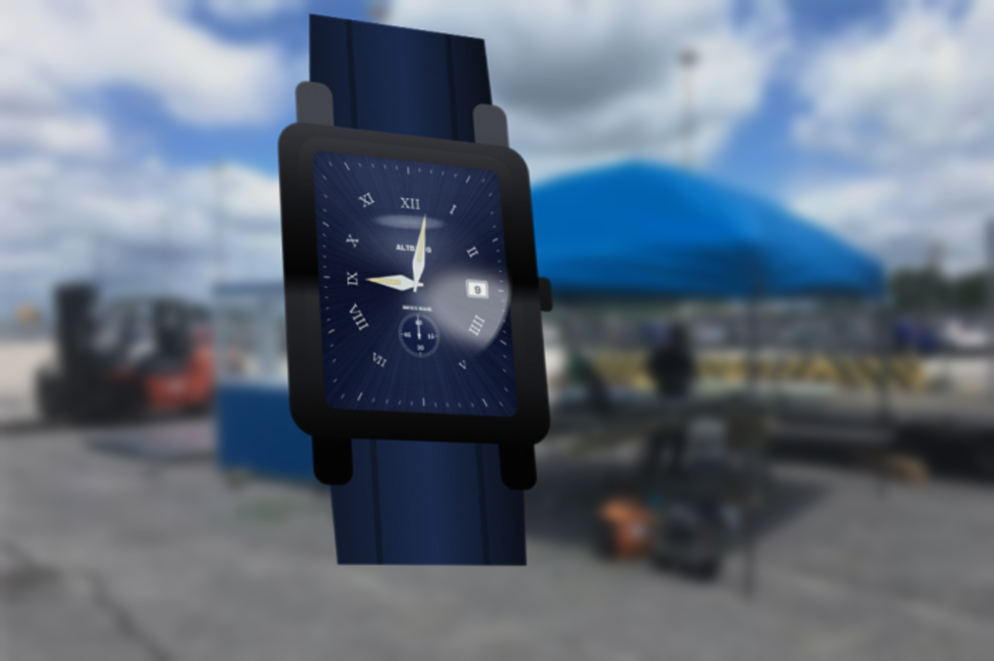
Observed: 9,02
